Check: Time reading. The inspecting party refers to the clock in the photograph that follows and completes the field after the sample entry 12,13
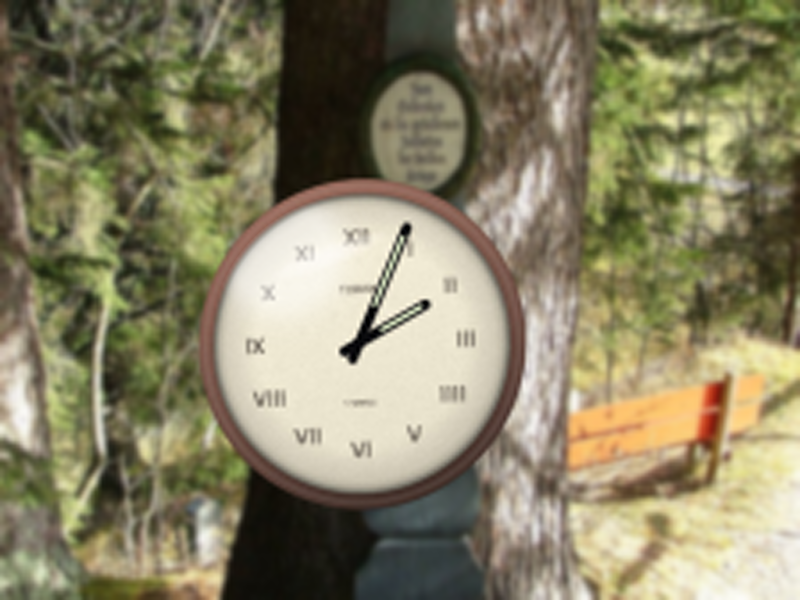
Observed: 2,04
